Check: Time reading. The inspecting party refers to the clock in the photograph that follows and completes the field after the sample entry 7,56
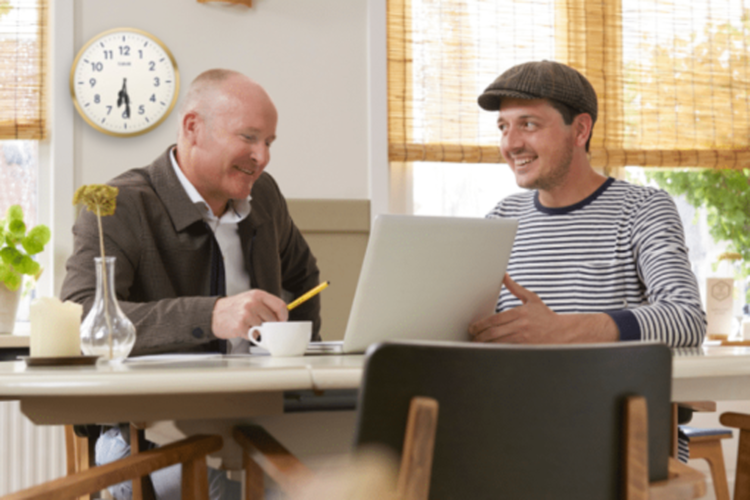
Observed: 6,29
